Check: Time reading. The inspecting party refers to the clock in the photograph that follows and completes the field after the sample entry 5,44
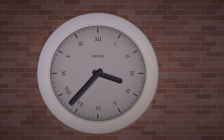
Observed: 3,37
